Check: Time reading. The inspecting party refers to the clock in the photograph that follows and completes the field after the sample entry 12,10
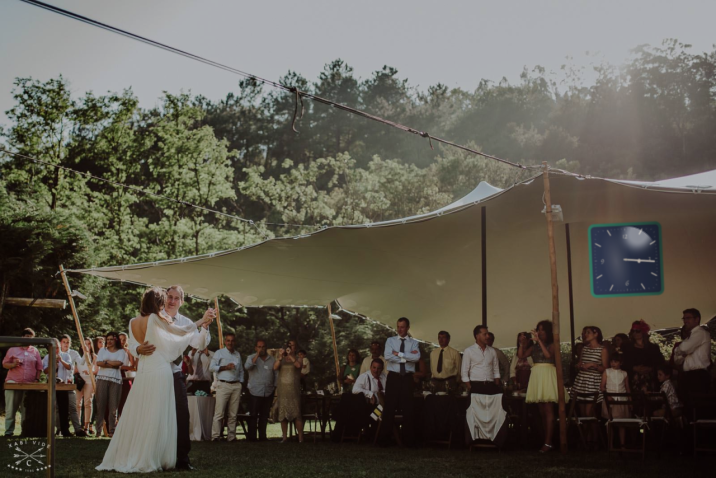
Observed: 3,16
